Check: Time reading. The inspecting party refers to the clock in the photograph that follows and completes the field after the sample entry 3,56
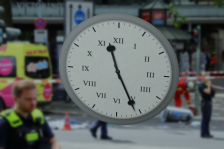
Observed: 11,26
